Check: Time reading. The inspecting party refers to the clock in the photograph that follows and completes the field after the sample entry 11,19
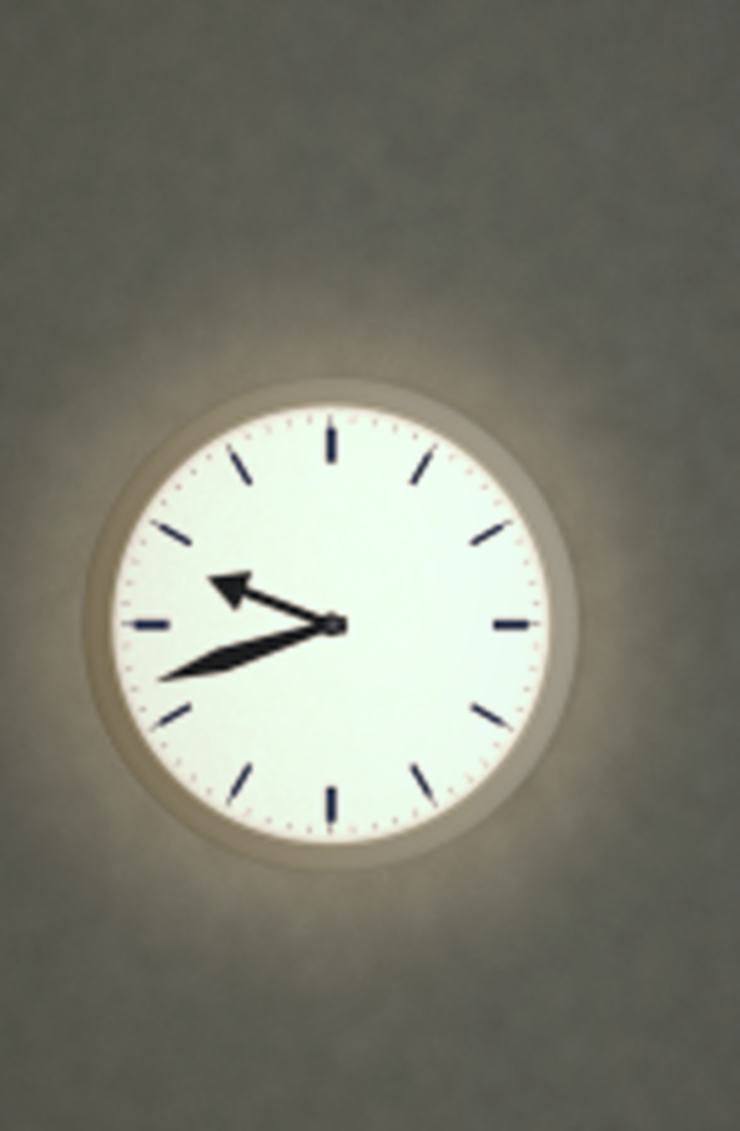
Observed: 9,42
